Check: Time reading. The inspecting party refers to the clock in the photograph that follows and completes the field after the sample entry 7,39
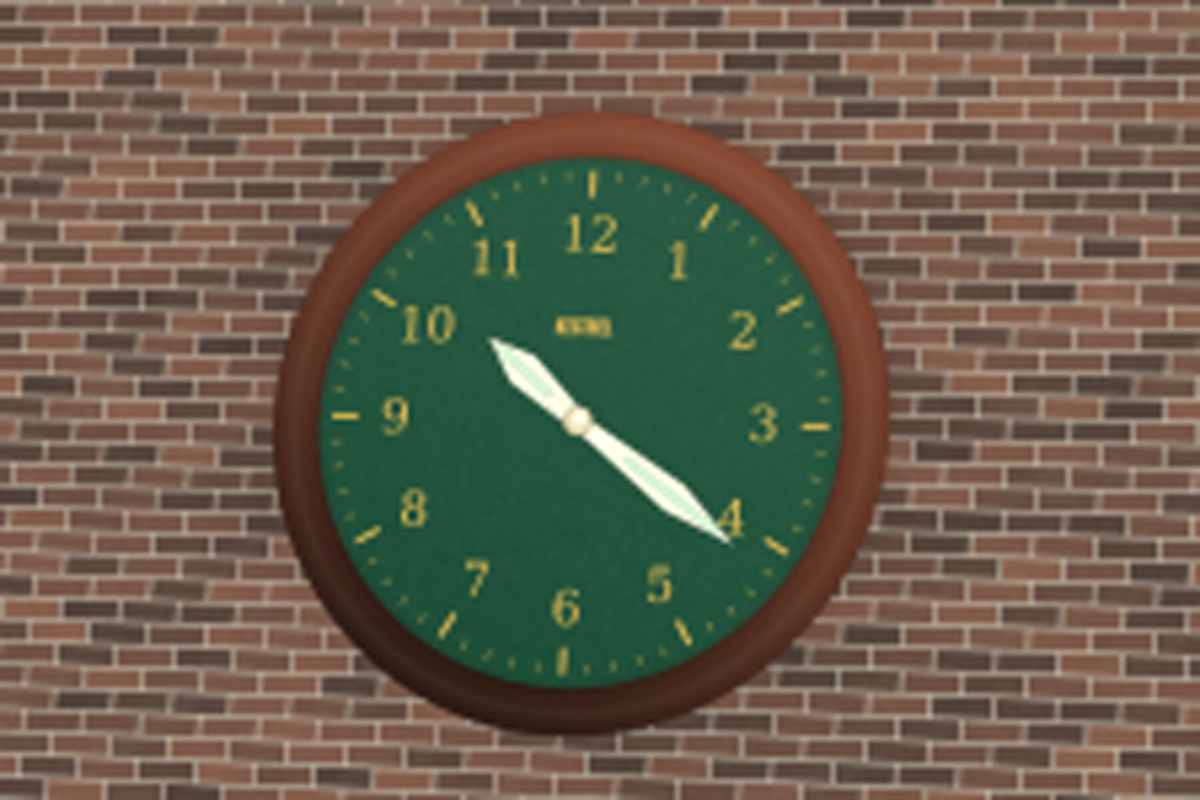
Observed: 10,21
